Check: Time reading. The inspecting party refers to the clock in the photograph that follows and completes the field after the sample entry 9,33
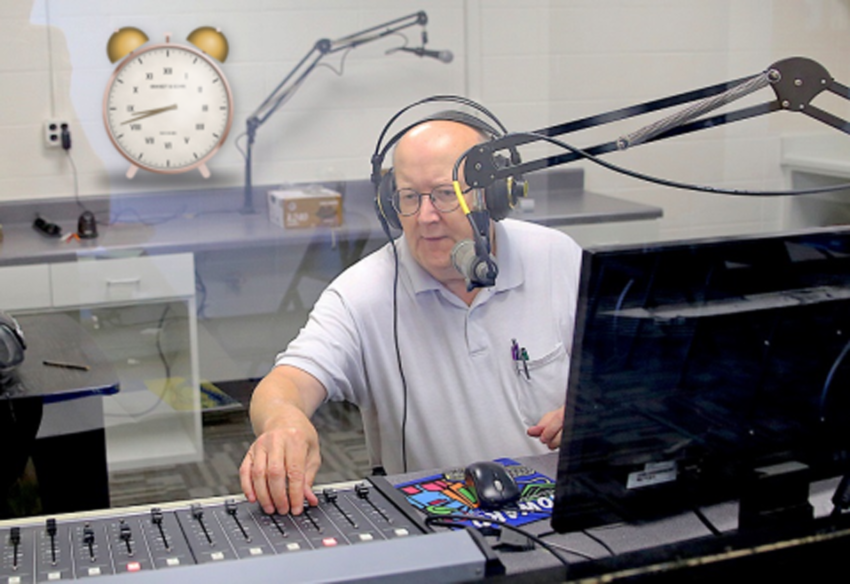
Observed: 8,42
